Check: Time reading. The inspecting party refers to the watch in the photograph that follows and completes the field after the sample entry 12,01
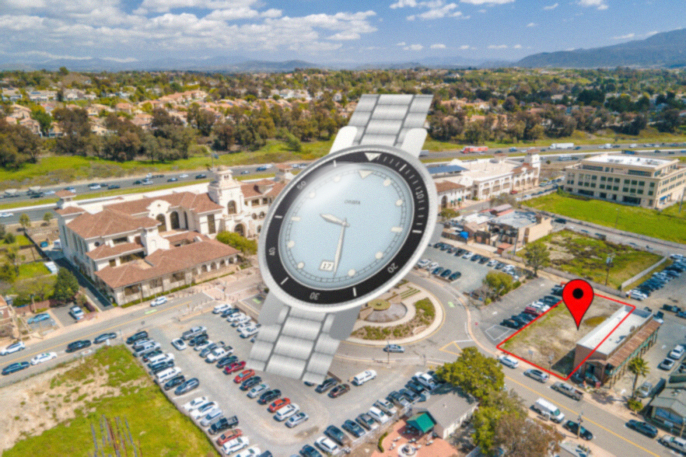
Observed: 9,28
